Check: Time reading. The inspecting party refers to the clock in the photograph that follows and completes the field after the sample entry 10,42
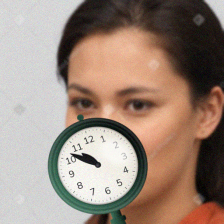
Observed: 10,52
